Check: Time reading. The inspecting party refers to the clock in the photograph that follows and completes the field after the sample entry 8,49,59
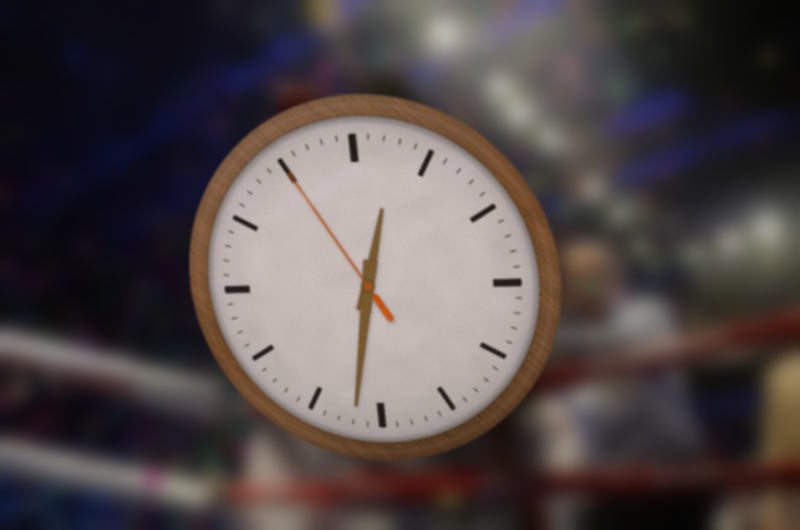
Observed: 12,31,55
